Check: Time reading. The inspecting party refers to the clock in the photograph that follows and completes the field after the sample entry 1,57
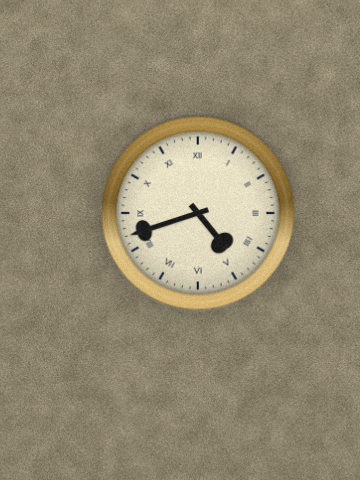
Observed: 4,42
